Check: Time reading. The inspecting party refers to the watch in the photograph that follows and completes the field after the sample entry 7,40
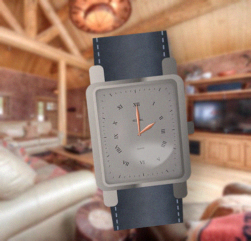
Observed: 2,00
